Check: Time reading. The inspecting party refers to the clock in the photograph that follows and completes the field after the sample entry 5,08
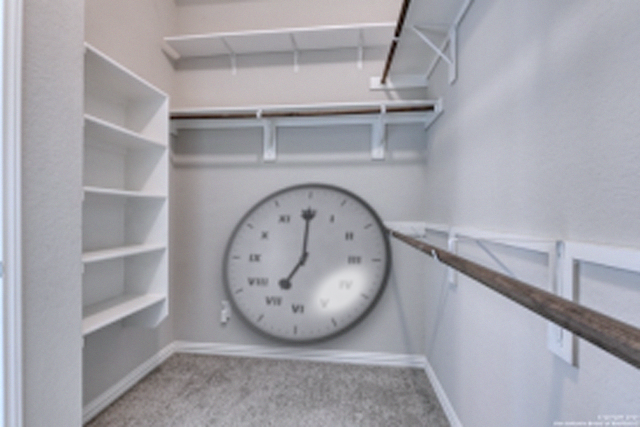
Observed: 7,00
